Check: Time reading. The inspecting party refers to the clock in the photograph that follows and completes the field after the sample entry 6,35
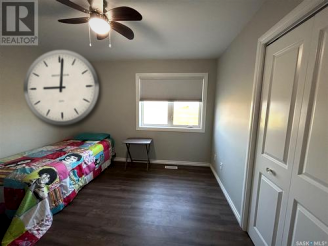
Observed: 9,01
